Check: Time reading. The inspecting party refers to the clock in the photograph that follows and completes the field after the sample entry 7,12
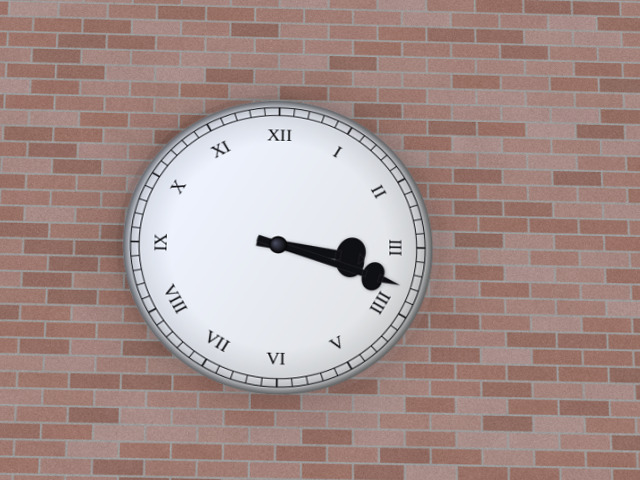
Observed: 3,18
